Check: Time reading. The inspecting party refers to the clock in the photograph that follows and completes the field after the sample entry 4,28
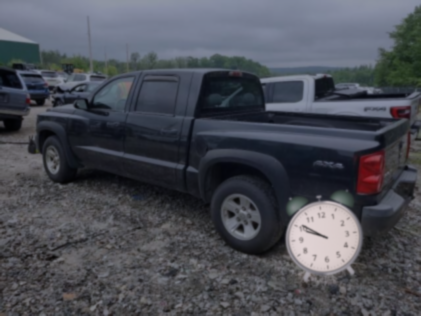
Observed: 9,51
